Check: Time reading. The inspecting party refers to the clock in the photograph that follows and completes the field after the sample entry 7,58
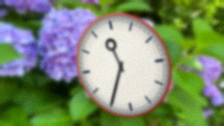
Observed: 11,35
